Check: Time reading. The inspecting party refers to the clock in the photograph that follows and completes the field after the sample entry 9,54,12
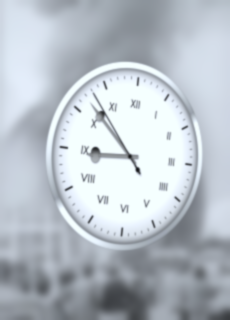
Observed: 8,51,53
